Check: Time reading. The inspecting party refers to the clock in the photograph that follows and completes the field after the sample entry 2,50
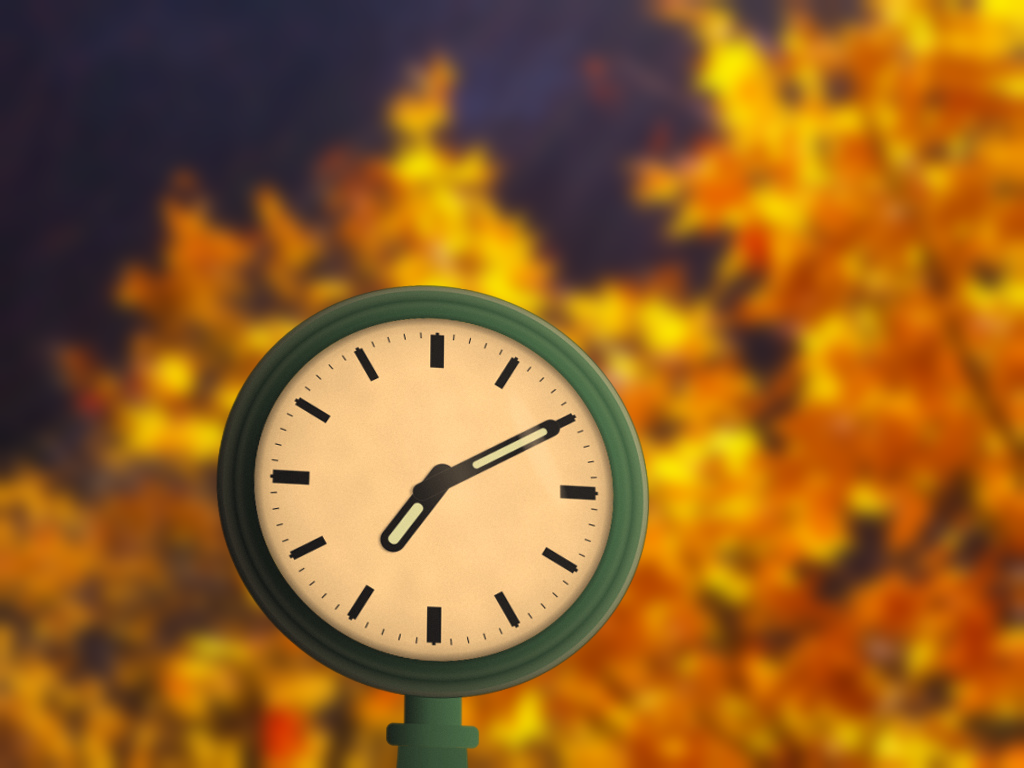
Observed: 7,10
